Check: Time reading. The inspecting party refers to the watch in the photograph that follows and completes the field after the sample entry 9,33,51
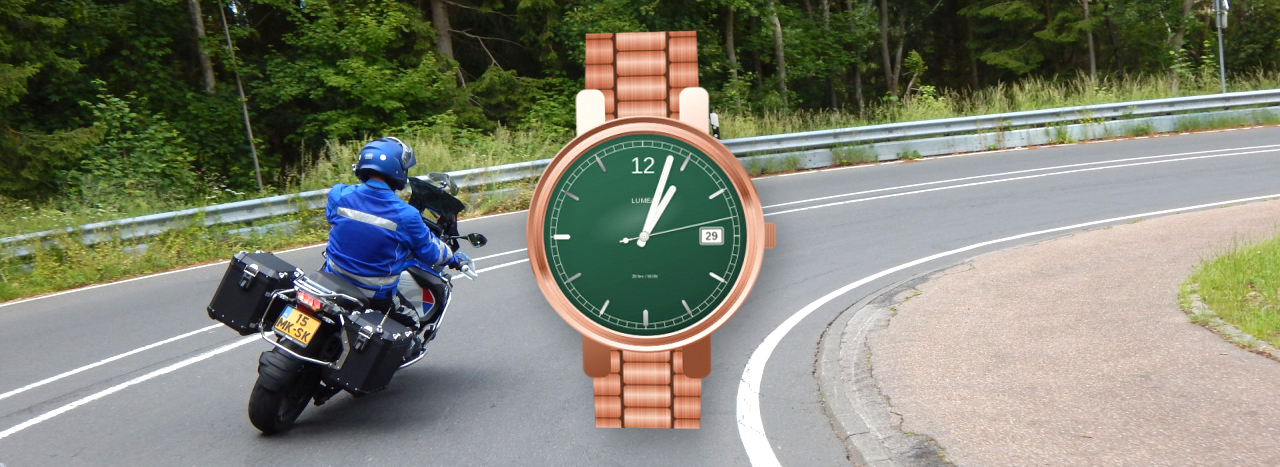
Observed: 1,03,13
